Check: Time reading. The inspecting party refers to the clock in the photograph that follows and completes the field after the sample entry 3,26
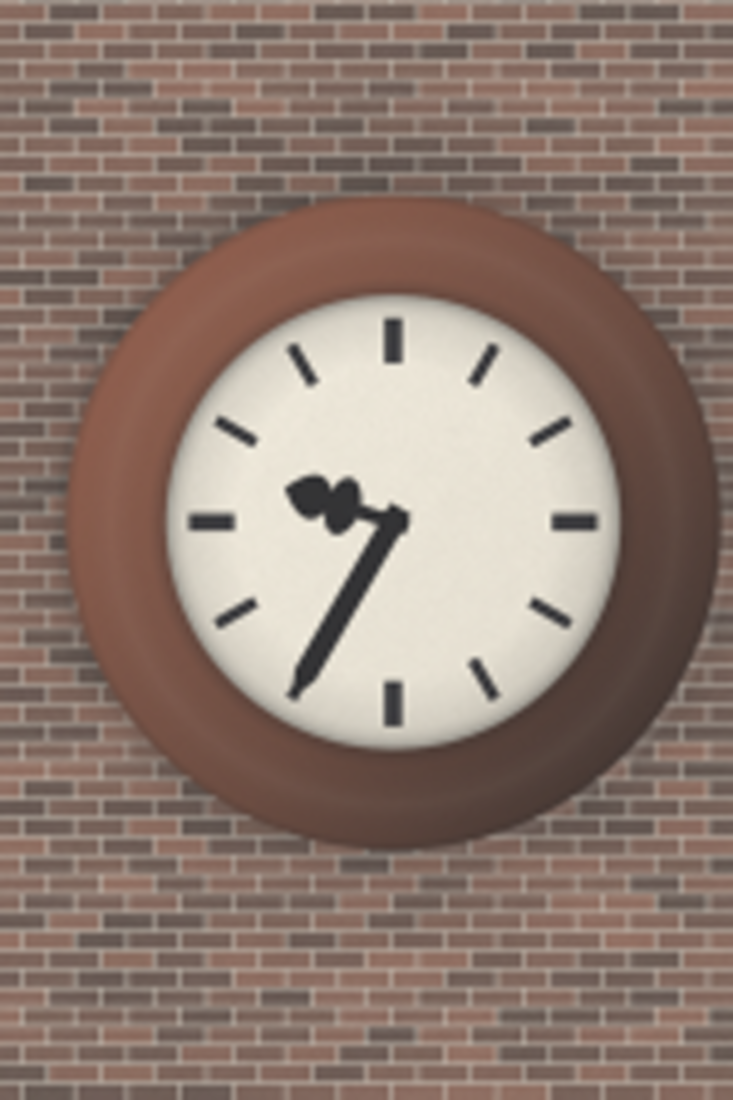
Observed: 9,35
